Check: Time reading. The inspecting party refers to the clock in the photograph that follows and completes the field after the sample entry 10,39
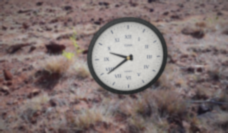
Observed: 9,39
